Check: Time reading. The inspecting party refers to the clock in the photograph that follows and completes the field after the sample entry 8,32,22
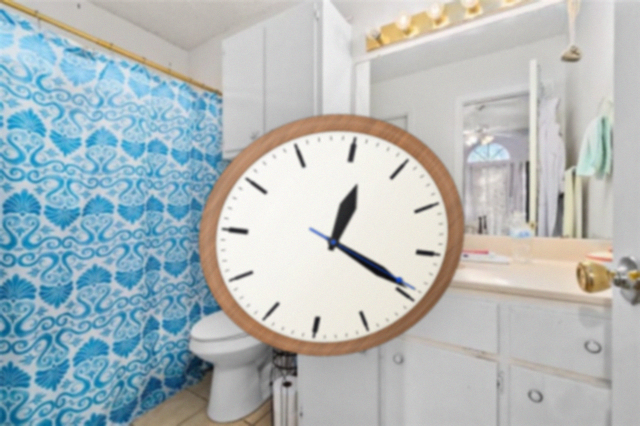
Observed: 12,19,19
